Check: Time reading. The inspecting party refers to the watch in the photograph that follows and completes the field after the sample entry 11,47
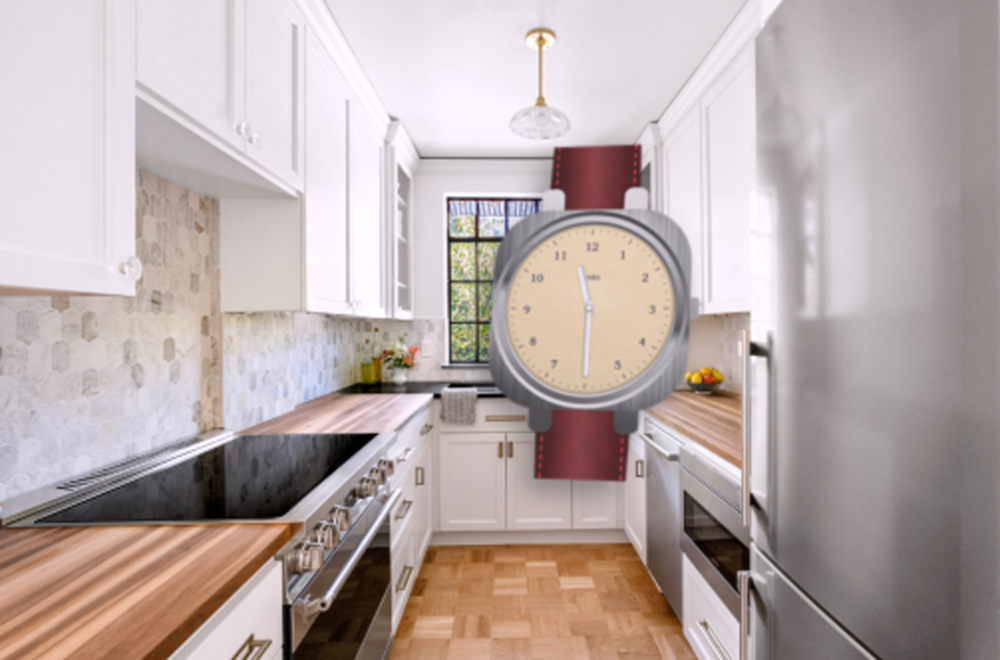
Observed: 11,30
